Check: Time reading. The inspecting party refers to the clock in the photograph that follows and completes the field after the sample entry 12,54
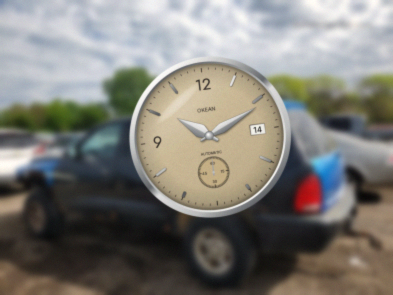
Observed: 10,11
